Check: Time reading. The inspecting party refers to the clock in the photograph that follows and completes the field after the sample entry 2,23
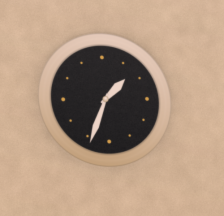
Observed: 1,34
